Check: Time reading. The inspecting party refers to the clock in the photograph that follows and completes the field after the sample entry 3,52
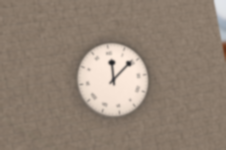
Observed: 12,09
